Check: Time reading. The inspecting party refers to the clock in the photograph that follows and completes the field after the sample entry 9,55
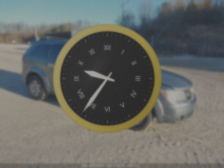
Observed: 9,36
